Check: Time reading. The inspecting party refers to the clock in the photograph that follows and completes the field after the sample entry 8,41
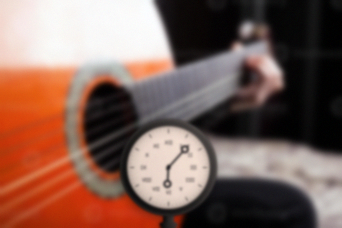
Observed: 6,07
